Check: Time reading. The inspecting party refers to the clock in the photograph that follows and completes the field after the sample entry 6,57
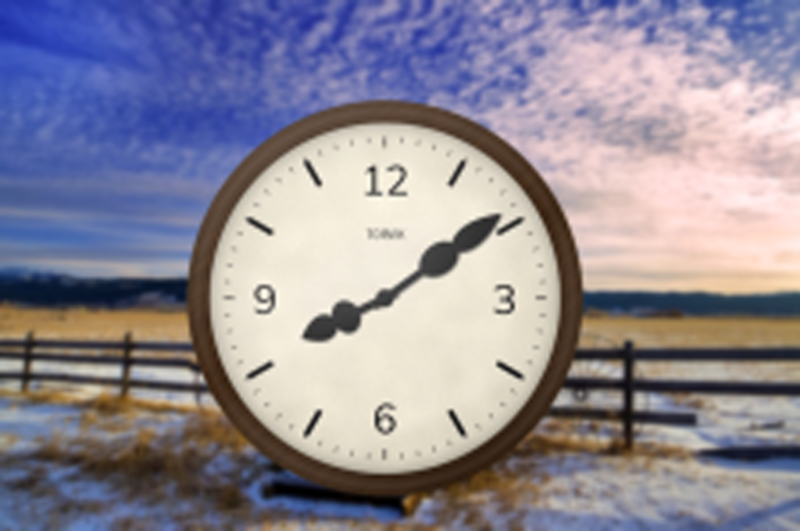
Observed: 8,09
